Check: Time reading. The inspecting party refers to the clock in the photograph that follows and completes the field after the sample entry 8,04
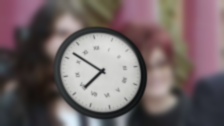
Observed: 7,52
